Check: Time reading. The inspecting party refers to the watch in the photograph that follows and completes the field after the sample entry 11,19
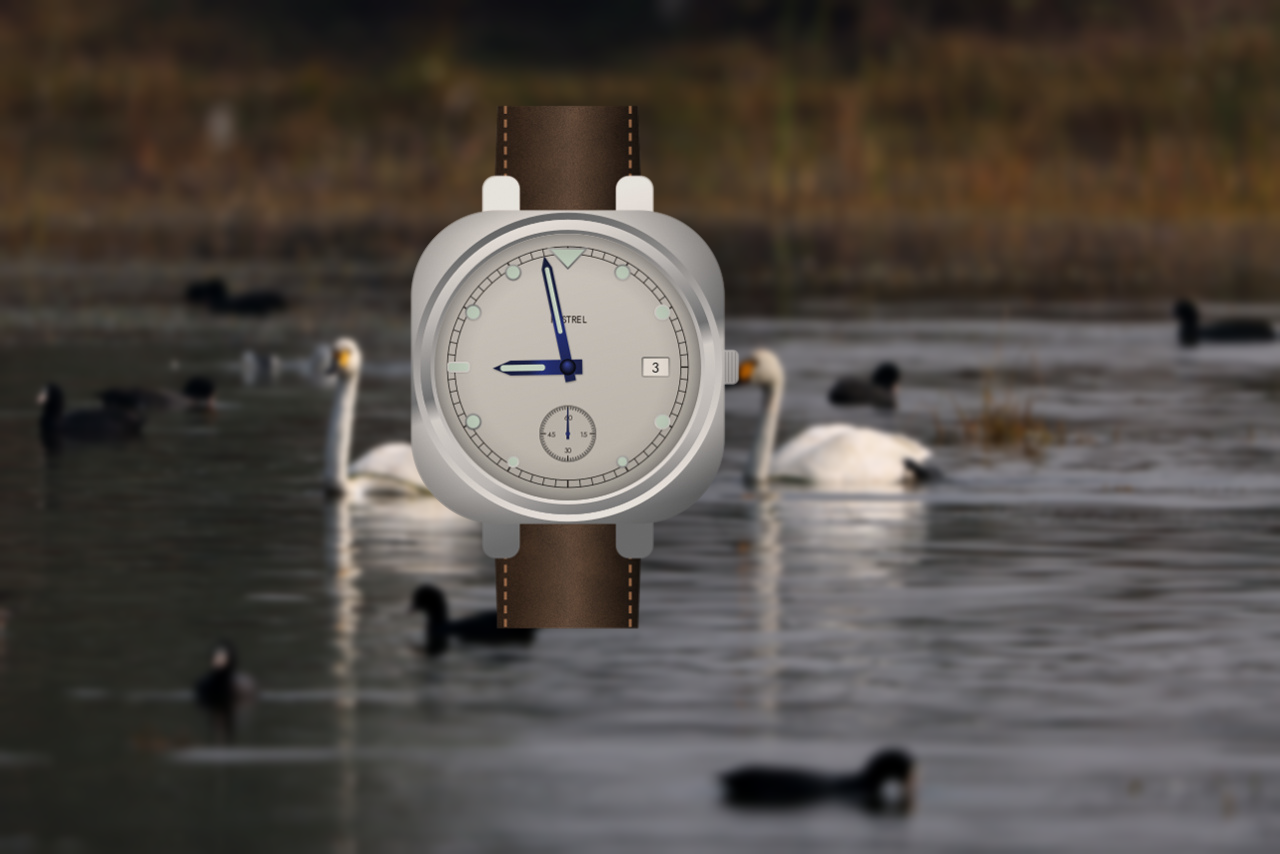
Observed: 8,58
